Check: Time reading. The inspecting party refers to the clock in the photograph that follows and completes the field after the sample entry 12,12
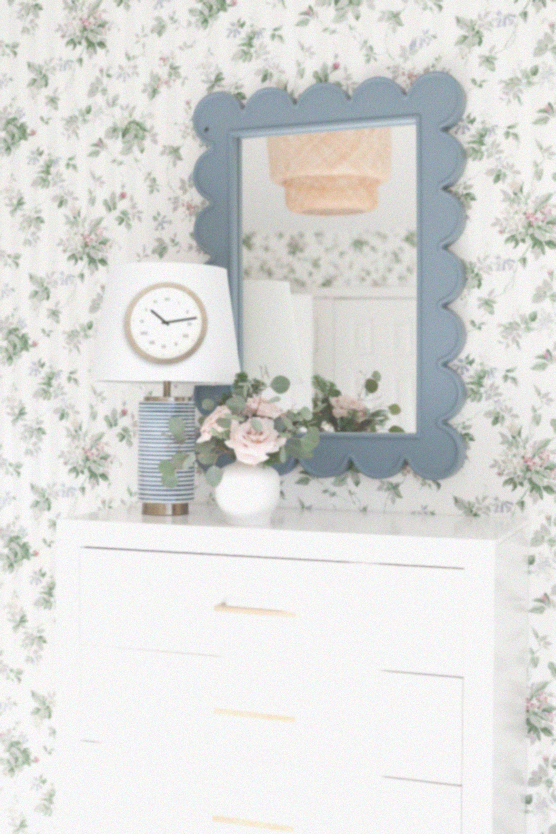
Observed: 10,13
